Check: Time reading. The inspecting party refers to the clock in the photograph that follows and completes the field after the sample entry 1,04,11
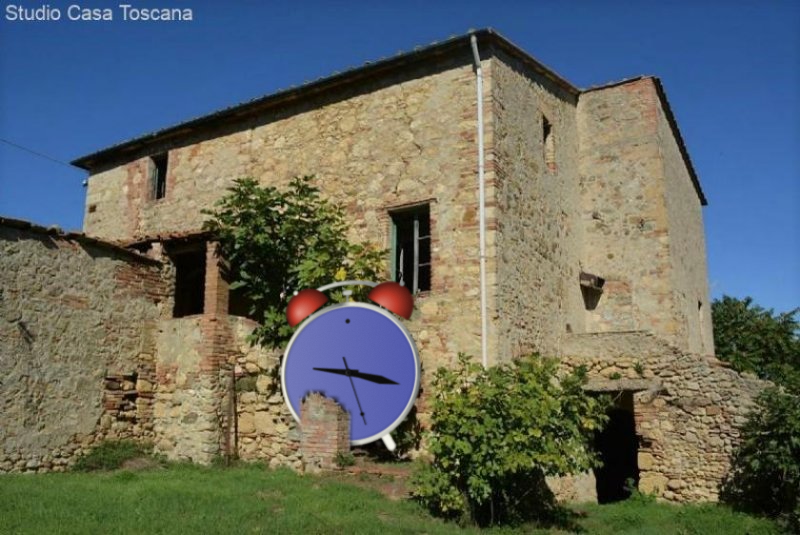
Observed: 9,17,27
